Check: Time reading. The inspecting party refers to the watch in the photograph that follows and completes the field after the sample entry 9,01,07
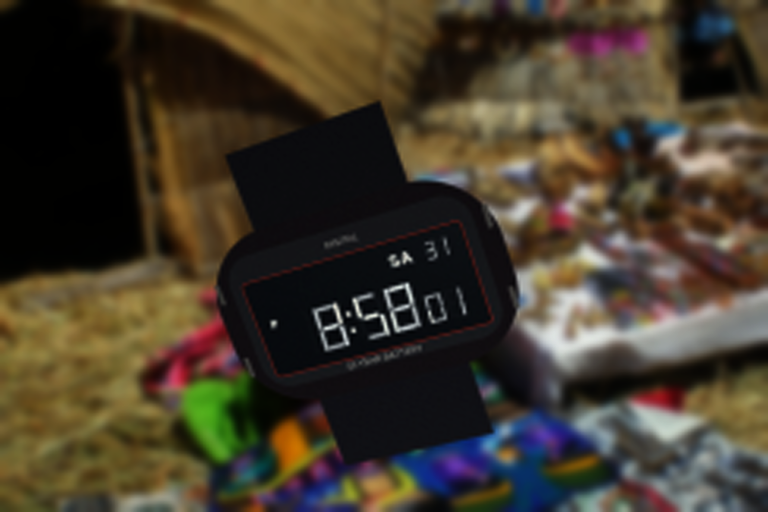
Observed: 8,58,01
